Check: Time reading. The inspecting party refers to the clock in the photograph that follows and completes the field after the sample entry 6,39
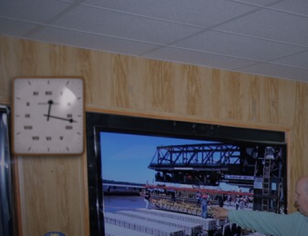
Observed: 12,17
